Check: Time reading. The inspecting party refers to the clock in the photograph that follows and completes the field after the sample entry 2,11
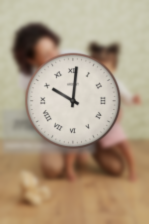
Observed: 10,01
